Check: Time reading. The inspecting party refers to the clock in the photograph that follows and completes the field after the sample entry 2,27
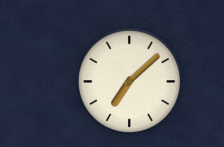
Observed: 7,08
